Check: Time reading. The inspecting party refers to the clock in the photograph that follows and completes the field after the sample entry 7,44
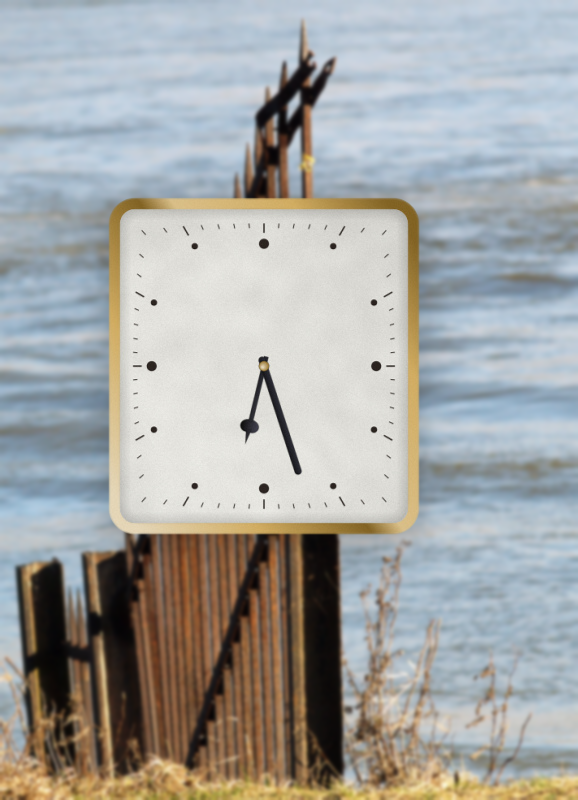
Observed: 6,27
